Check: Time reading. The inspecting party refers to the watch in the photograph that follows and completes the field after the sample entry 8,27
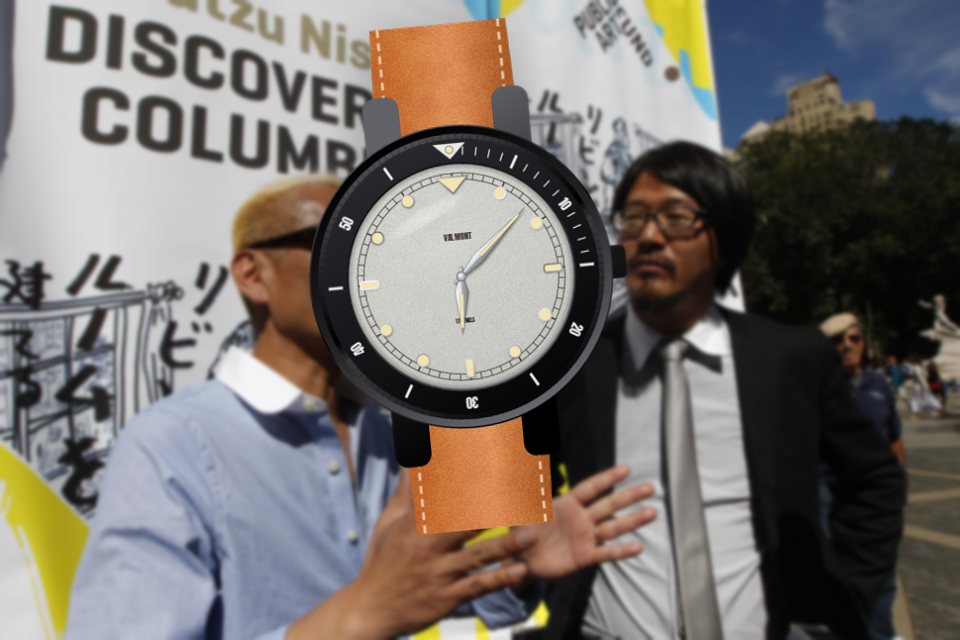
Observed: 6,08
